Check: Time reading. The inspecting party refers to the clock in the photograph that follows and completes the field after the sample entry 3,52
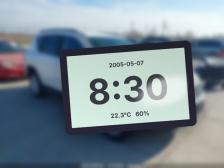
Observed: 8,30
